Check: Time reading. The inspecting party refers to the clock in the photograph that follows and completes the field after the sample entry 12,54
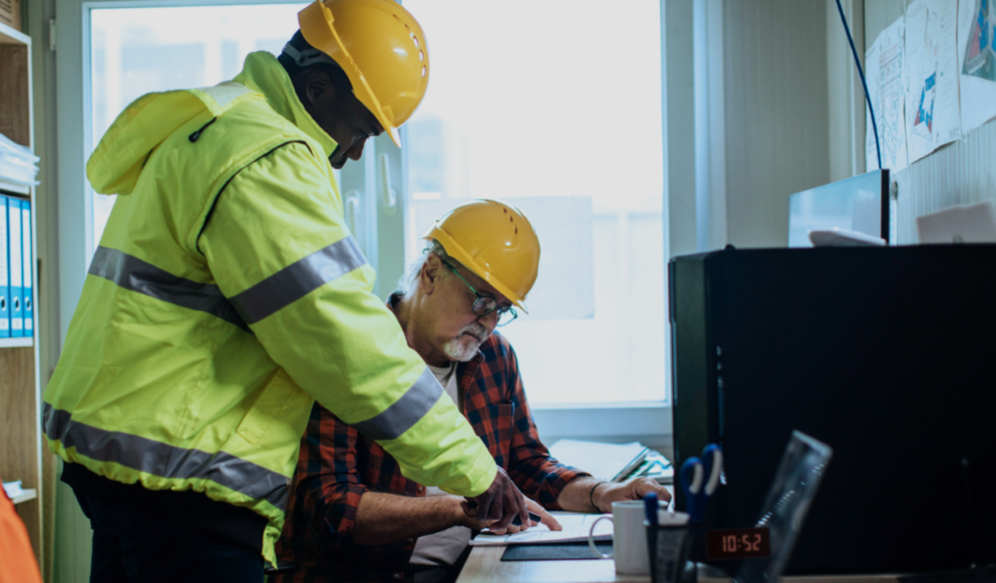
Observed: 10,52
